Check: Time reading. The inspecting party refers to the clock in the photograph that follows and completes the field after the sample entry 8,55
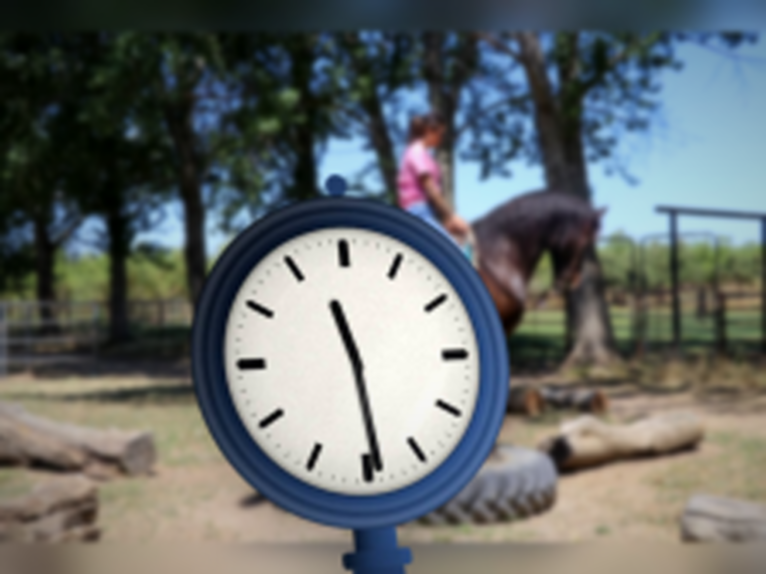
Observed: 11,29
